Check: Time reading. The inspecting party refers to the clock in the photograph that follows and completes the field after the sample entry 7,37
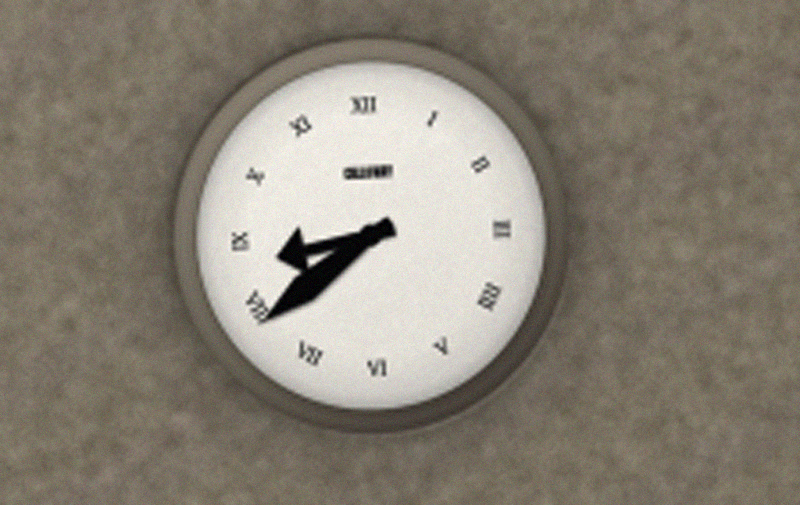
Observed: 8,39
